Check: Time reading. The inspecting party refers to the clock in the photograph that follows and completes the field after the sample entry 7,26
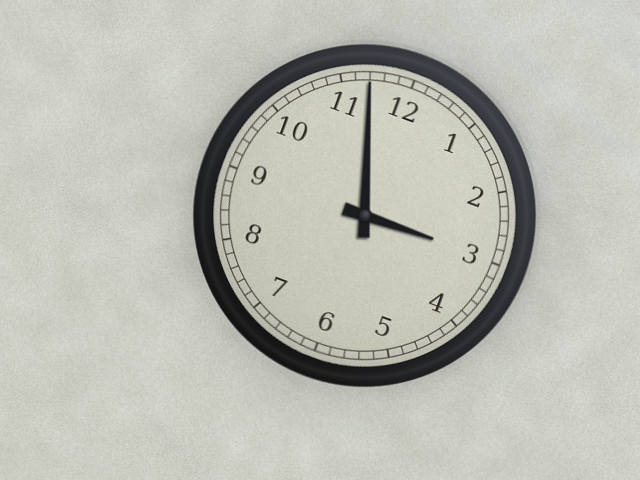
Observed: 2,57
